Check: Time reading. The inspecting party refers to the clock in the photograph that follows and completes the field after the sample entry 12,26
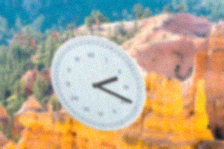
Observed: 2,19
